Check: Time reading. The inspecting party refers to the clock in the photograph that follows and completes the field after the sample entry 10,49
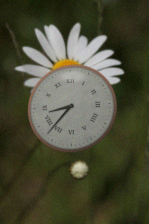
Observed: 8,37
